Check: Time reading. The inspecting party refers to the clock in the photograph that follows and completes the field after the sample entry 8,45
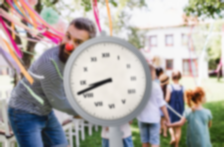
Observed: 8,42
